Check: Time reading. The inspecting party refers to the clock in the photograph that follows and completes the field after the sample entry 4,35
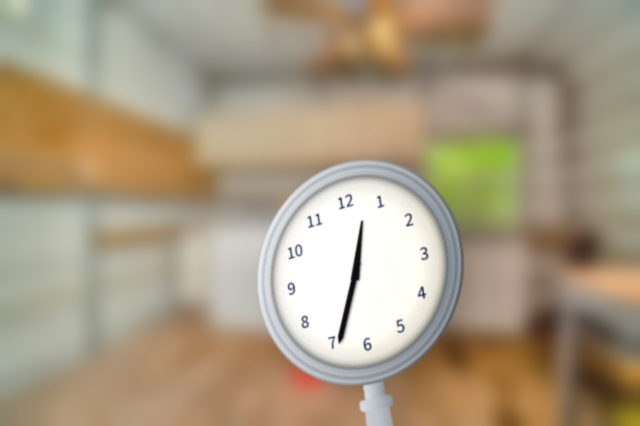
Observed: 12,34
